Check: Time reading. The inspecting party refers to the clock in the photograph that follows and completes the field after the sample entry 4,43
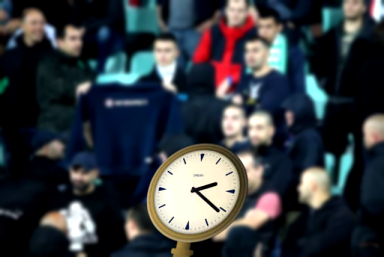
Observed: 2,21
